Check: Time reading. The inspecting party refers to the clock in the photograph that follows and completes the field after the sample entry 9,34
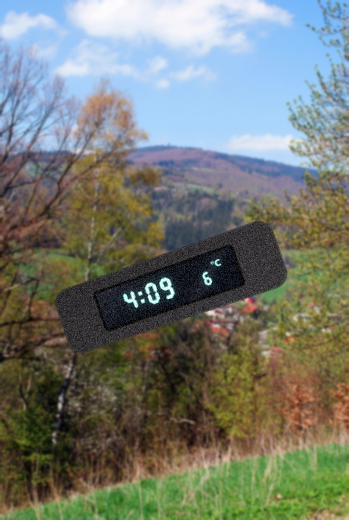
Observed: 4,09
